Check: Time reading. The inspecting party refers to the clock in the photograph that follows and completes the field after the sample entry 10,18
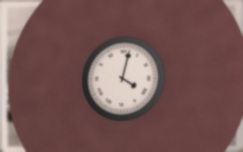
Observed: 4,02
